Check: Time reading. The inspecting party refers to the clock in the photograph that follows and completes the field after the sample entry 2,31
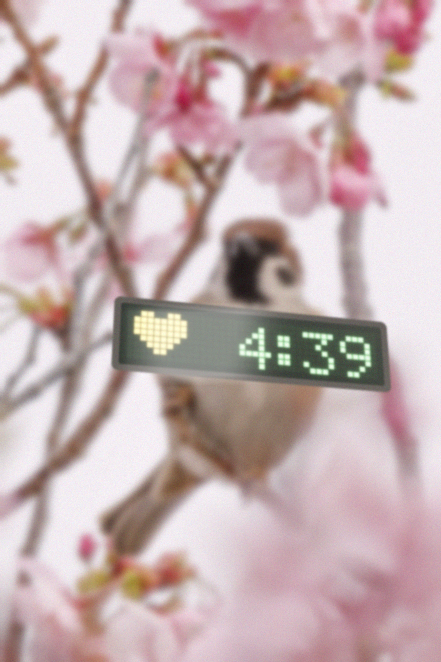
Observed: 4,39
